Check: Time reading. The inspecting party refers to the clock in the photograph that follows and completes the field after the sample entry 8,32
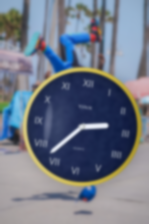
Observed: 2,37
